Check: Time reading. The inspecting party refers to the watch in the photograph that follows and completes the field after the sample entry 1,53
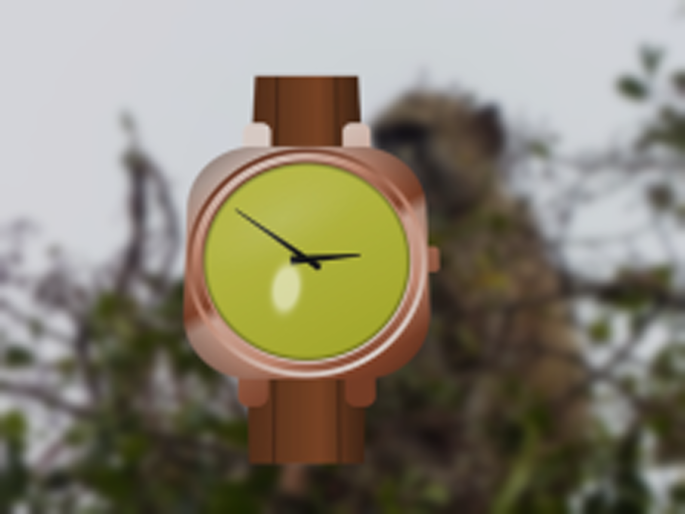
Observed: 2,51
